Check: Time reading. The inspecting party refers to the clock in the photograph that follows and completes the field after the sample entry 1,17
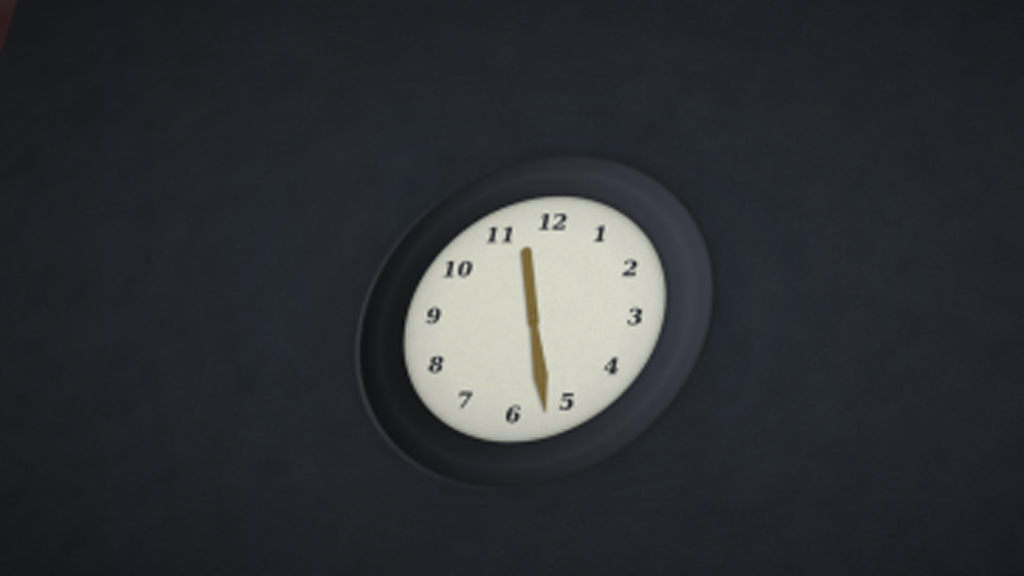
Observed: 11,27
